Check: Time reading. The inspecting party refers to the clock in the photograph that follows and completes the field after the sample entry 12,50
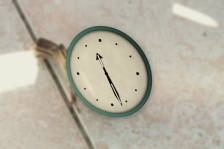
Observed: 11,27
